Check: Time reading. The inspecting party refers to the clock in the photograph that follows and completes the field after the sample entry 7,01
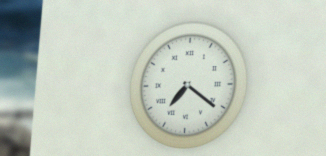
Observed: 7,21
